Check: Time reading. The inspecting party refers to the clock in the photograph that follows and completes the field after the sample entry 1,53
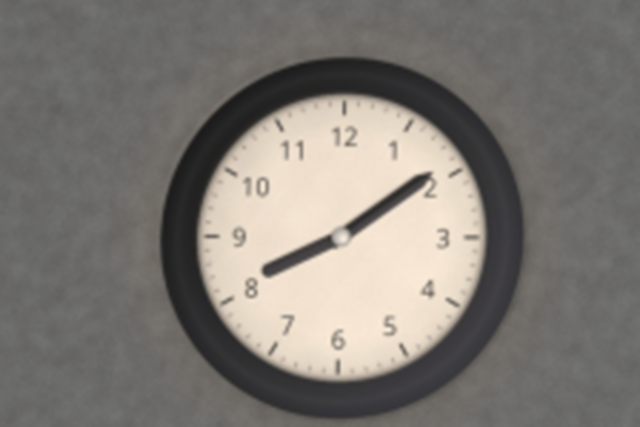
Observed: 8,09
